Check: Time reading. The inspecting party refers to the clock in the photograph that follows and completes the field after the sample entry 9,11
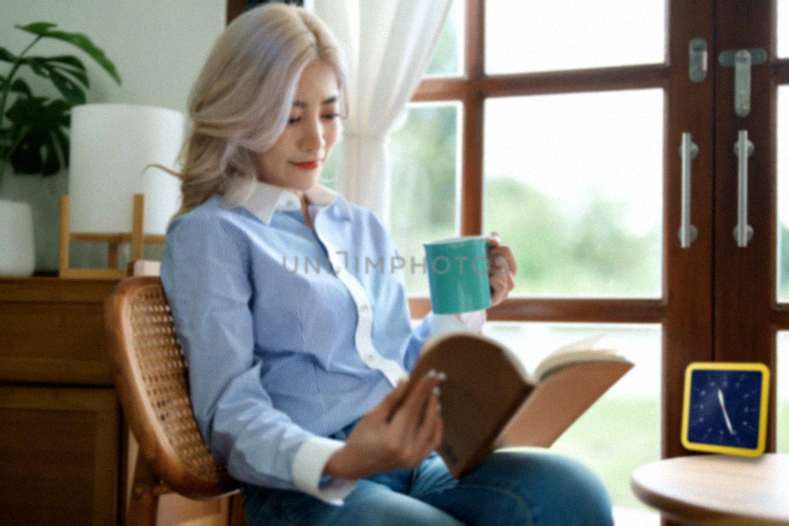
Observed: 11,26
